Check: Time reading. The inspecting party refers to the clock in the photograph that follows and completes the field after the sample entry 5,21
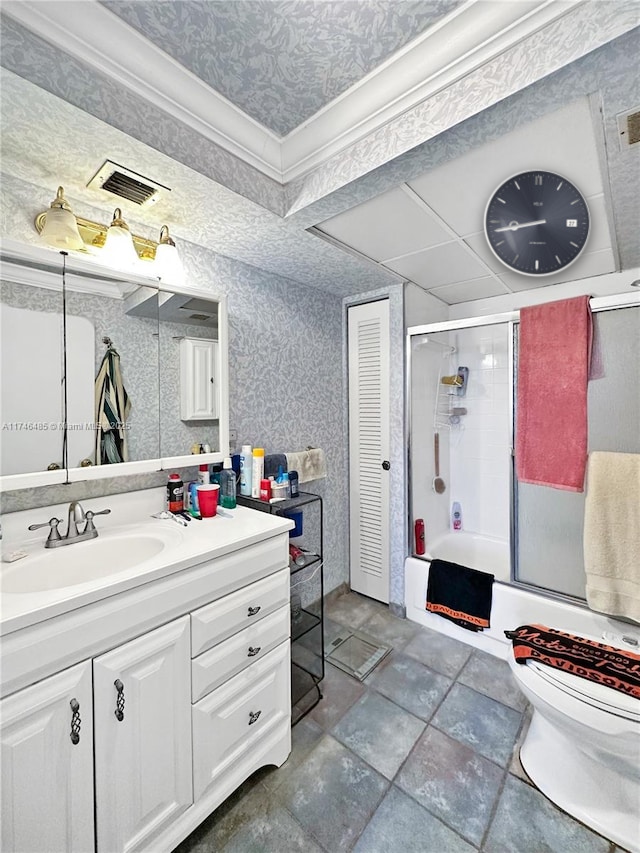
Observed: 8,43
